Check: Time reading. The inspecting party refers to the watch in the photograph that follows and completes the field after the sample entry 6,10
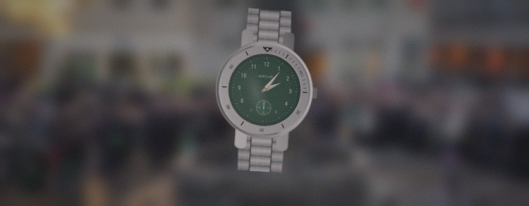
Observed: 2,06
